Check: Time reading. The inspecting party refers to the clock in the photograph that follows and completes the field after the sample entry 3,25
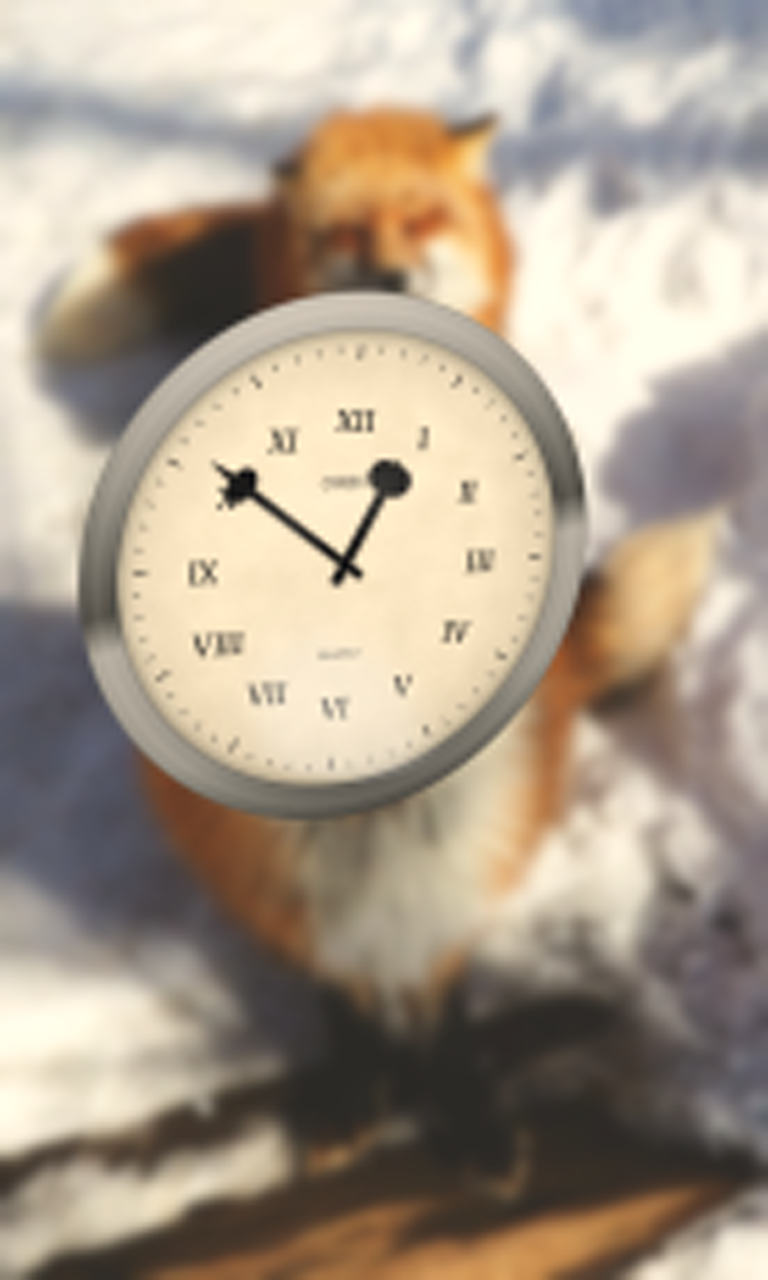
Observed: 12,51
